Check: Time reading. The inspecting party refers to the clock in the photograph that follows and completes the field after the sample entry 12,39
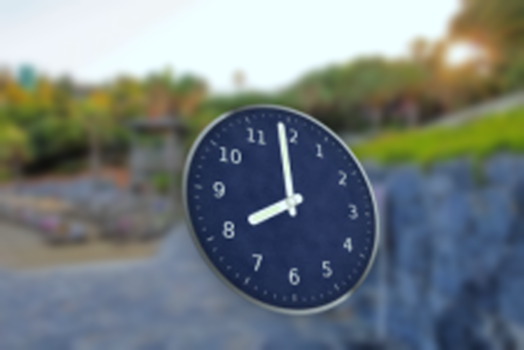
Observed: 7,59
